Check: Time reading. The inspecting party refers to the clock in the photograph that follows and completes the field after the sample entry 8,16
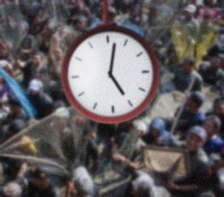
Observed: 5,02
